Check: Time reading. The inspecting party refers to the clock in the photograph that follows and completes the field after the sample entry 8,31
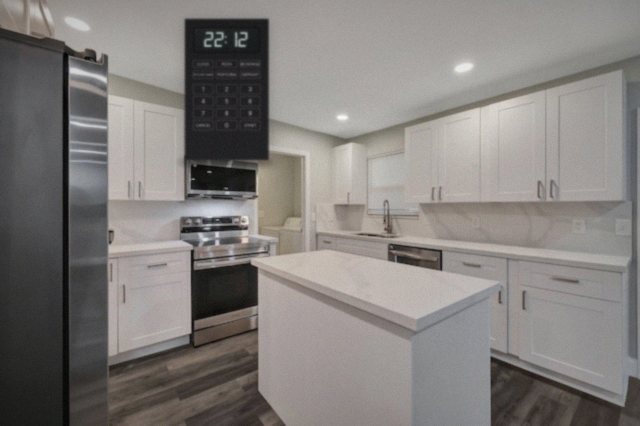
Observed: 22,12
